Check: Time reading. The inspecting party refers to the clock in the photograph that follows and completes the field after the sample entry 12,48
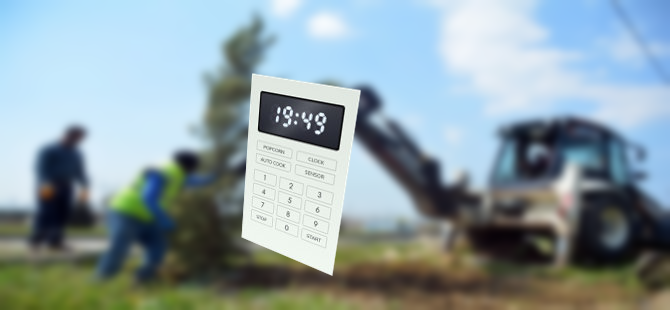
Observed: 19,49
